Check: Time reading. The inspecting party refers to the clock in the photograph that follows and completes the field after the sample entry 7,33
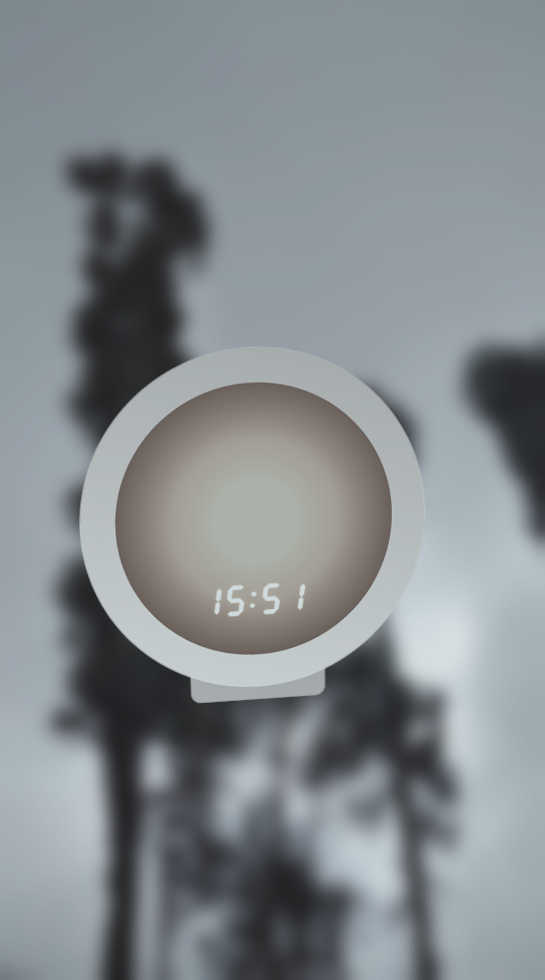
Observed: 15,51
